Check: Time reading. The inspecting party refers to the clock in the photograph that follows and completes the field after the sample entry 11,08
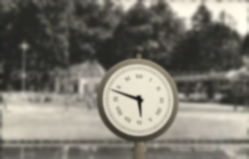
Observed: 5,48
